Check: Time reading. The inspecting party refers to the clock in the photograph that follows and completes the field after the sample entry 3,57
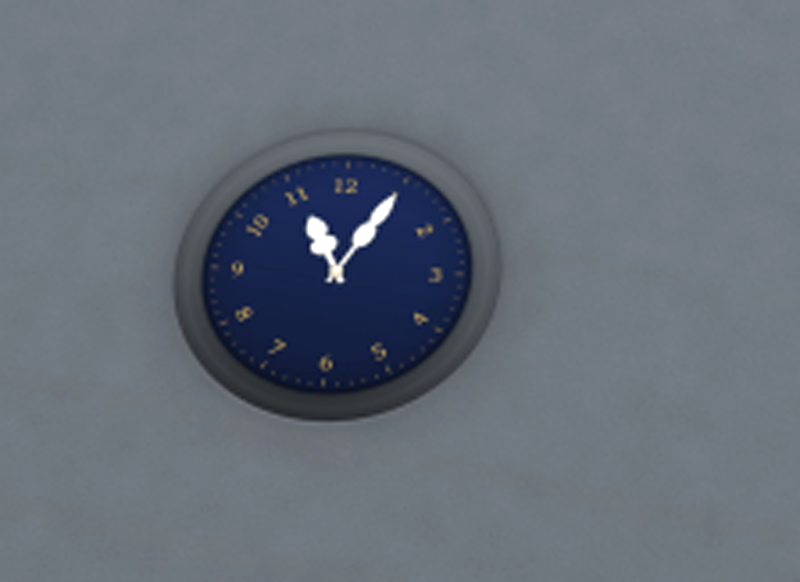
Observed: 11,05
